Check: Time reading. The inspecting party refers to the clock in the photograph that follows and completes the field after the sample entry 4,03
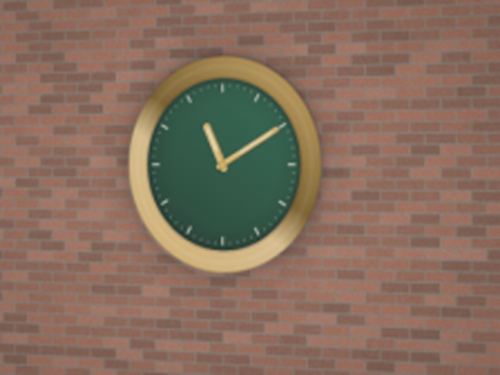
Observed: 11,10
